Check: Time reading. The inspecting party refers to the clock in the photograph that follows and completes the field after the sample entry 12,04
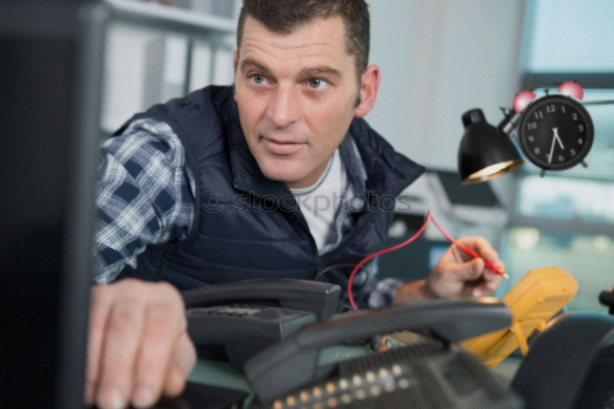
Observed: 5,34
